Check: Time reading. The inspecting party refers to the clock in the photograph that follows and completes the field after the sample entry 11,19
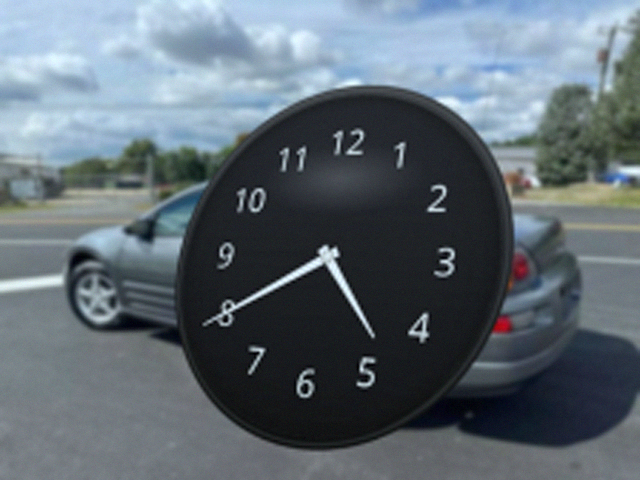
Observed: 4,40
